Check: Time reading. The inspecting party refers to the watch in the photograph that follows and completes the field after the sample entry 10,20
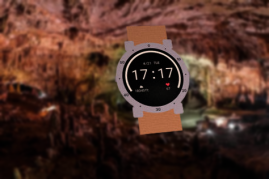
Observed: 17,17
